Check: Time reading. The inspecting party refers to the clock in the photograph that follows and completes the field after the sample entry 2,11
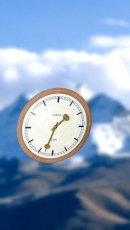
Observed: 1,33
